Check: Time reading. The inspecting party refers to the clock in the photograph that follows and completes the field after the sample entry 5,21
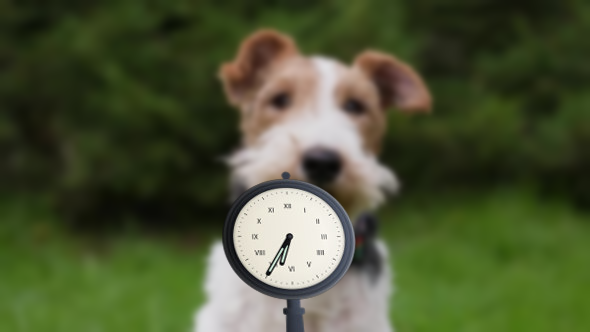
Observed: 6,35
